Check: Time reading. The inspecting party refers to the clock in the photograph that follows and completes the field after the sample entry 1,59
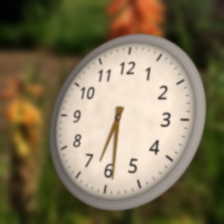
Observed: 6,29
